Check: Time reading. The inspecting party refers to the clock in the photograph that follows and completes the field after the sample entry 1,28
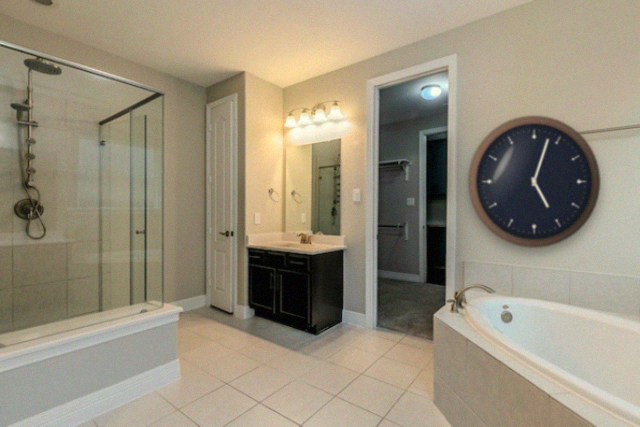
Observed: 5,03
